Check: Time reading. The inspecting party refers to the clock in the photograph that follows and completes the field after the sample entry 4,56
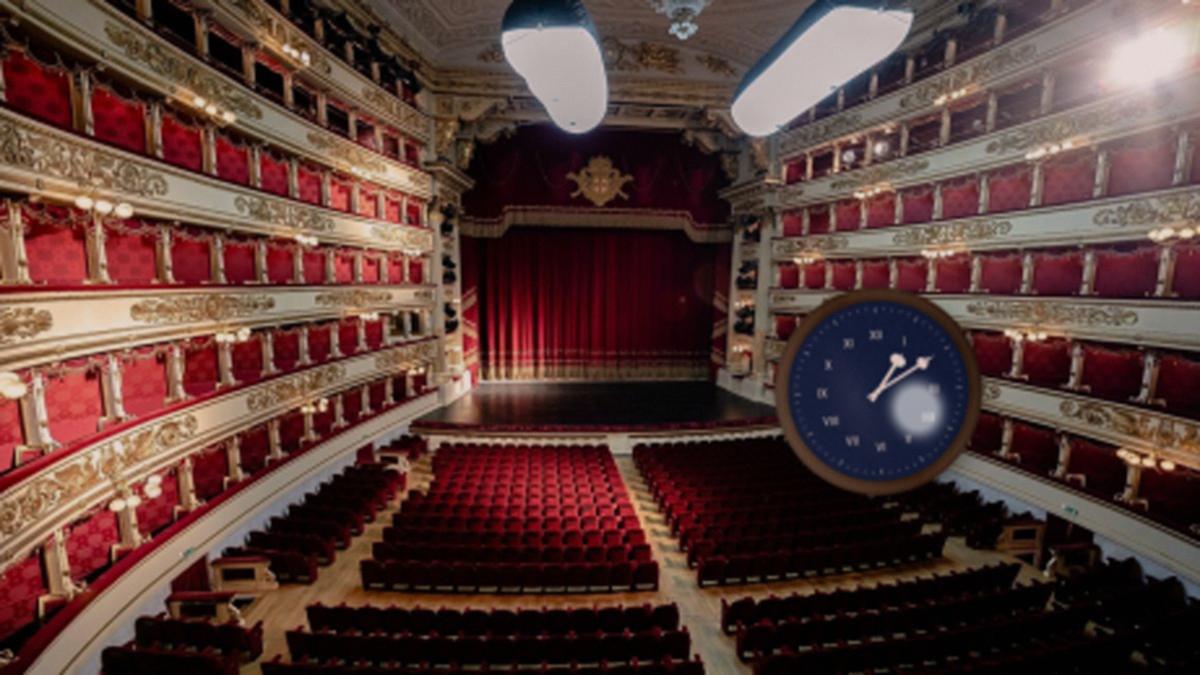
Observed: 1,10
